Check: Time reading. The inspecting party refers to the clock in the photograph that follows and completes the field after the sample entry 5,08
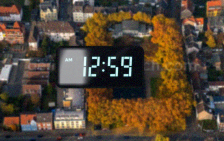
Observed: 12,59
